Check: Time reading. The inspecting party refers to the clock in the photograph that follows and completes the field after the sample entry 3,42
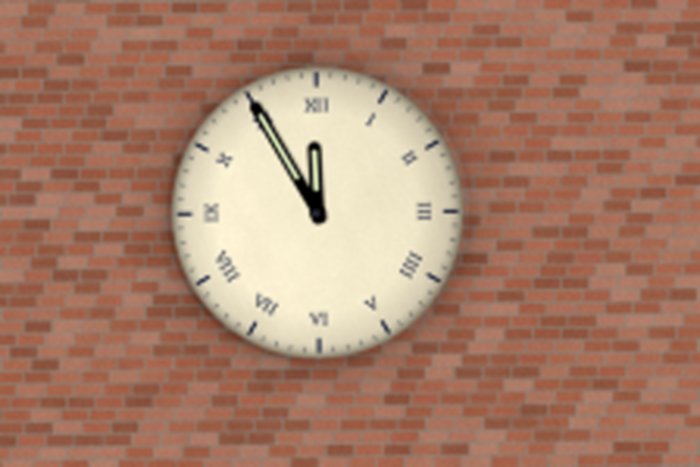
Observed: 11,55
